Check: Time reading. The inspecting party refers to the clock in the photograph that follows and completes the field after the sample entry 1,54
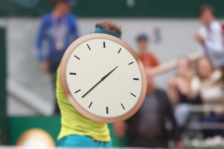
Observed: 1,38
